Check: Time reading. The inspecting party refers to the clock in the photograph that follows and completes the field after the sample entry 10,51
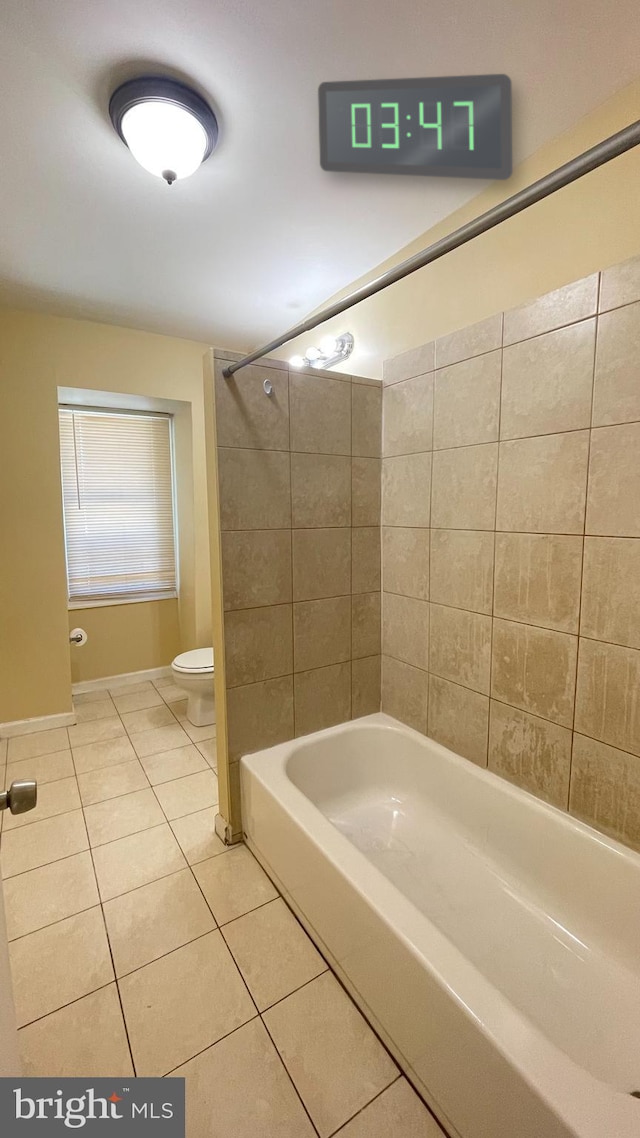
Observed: 3,47
